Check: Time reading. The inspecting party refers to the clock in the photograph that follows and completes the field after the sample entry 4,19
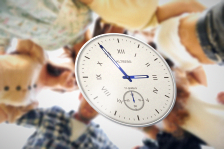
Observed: 2,55
